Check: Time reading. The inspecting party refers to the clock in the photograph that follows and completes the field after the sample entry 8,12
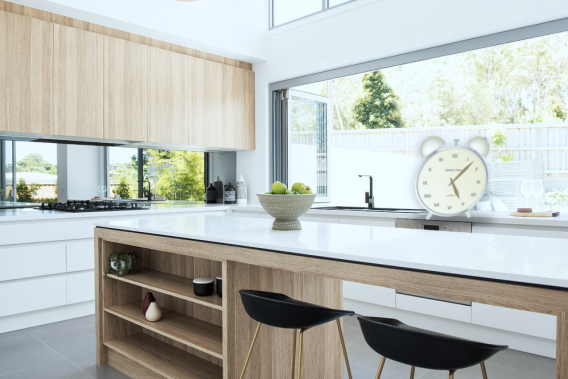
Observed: 5,07
